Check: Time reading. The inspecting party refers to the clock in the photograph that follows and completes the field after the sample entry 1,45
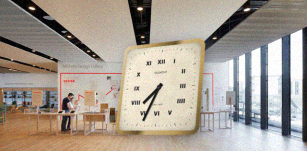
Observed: 7,34
